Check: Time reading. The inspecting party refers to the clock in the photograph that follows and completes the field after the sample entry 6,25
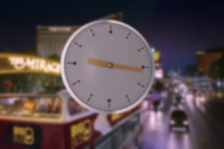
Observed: 9,16
